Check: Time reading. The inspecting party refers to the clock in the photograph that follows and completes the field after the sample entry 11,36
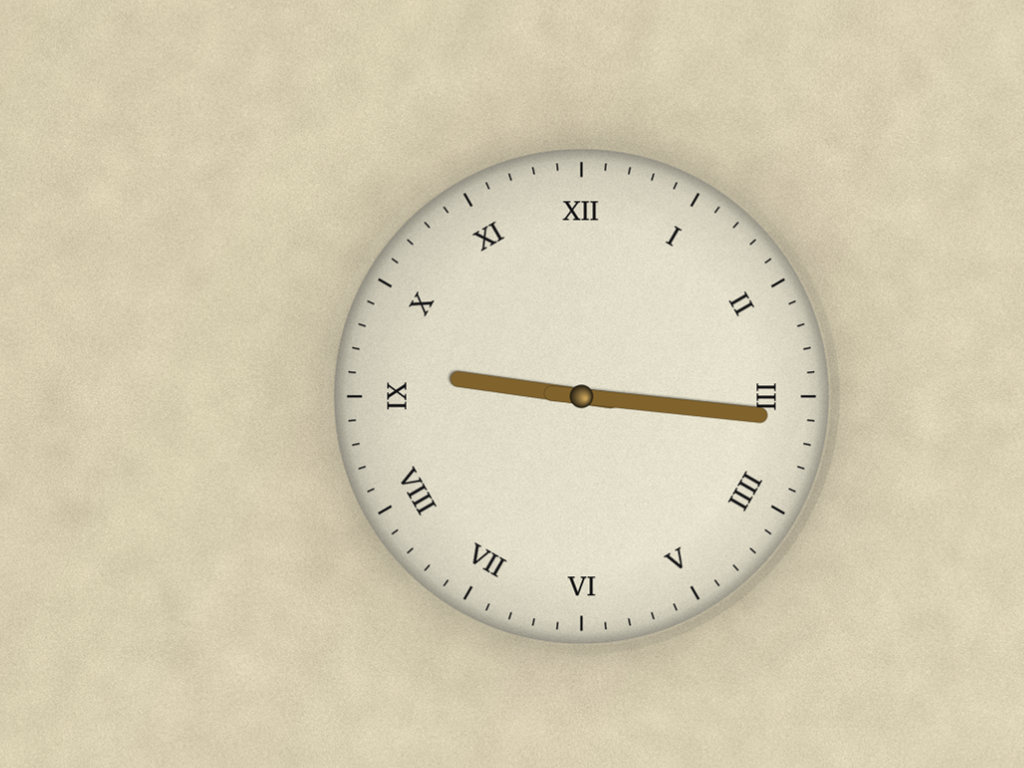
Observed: 9,16
